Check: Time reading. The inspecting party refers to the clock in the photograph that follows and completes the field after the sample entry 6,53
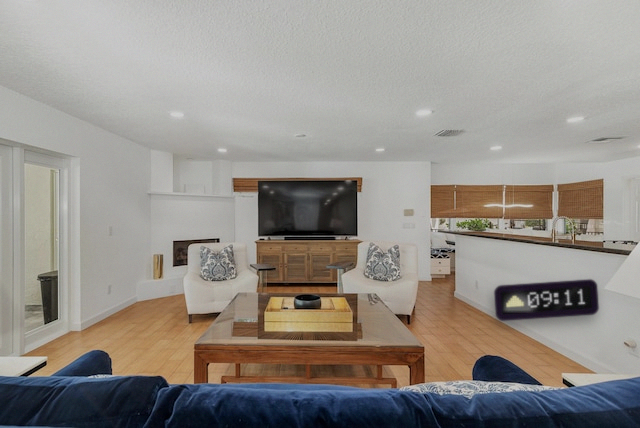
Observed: 9,11
